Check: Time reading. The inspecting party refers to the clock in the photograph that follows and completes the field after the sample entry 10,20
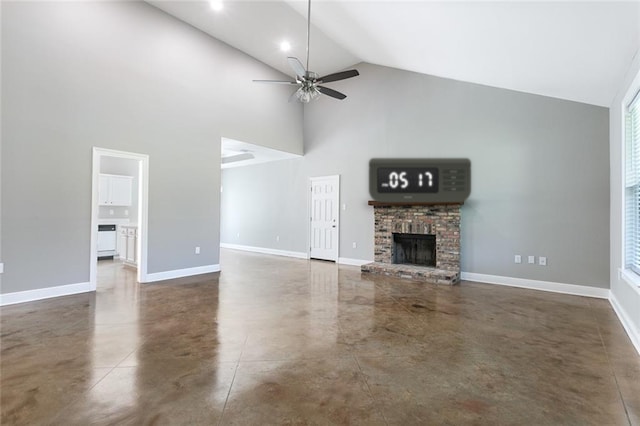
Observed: 5,17
